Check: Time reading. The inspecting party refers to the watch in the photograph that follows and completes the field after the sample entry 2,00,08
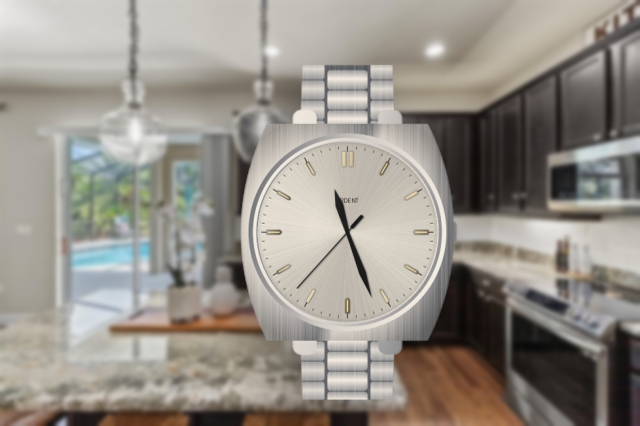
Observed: 11,26,37
